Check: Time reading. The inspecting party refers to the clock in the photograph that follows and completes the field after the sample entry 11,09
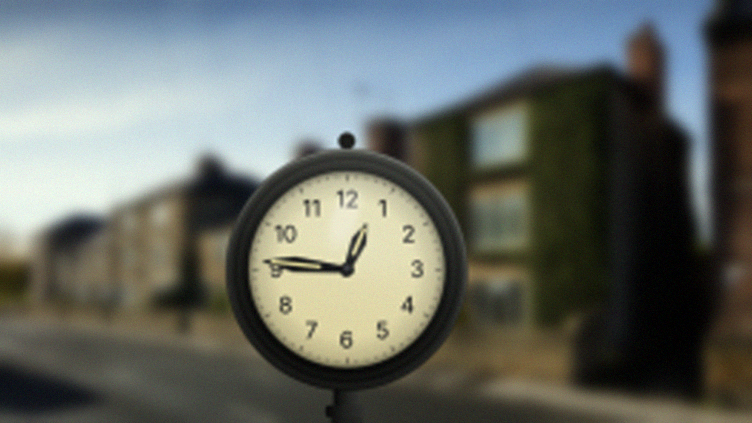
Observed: 12,46
